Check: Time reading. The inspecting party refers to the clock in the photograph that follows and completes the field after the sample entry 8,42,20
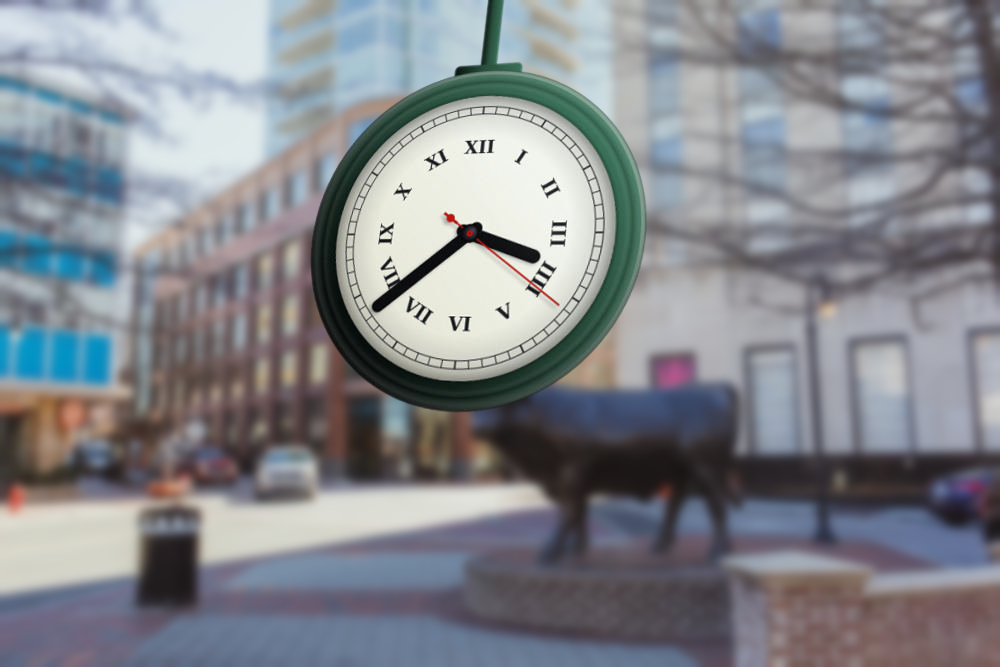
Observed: 3,38,21
